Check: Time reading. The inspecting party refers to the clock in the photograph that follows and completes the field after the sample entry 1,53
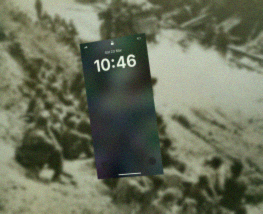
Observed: 10,46
